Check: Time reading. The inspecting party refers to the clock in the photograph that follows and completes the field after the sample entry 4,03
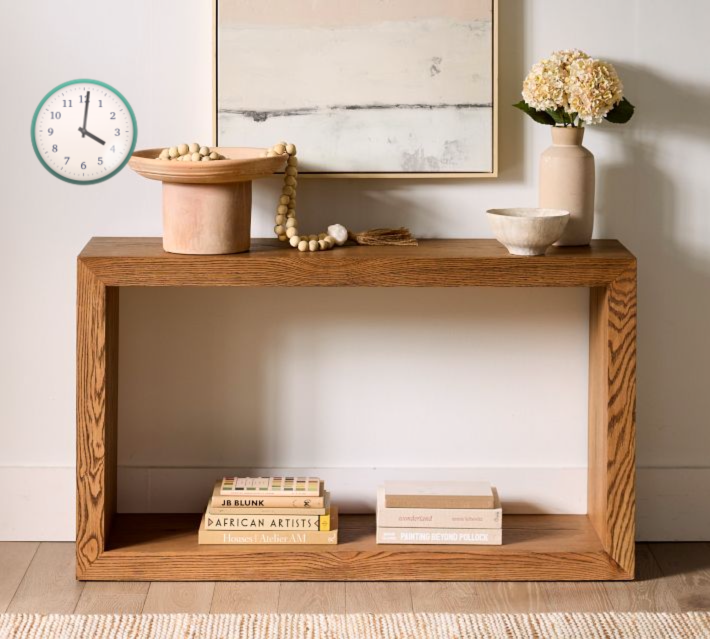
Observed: 4,01
